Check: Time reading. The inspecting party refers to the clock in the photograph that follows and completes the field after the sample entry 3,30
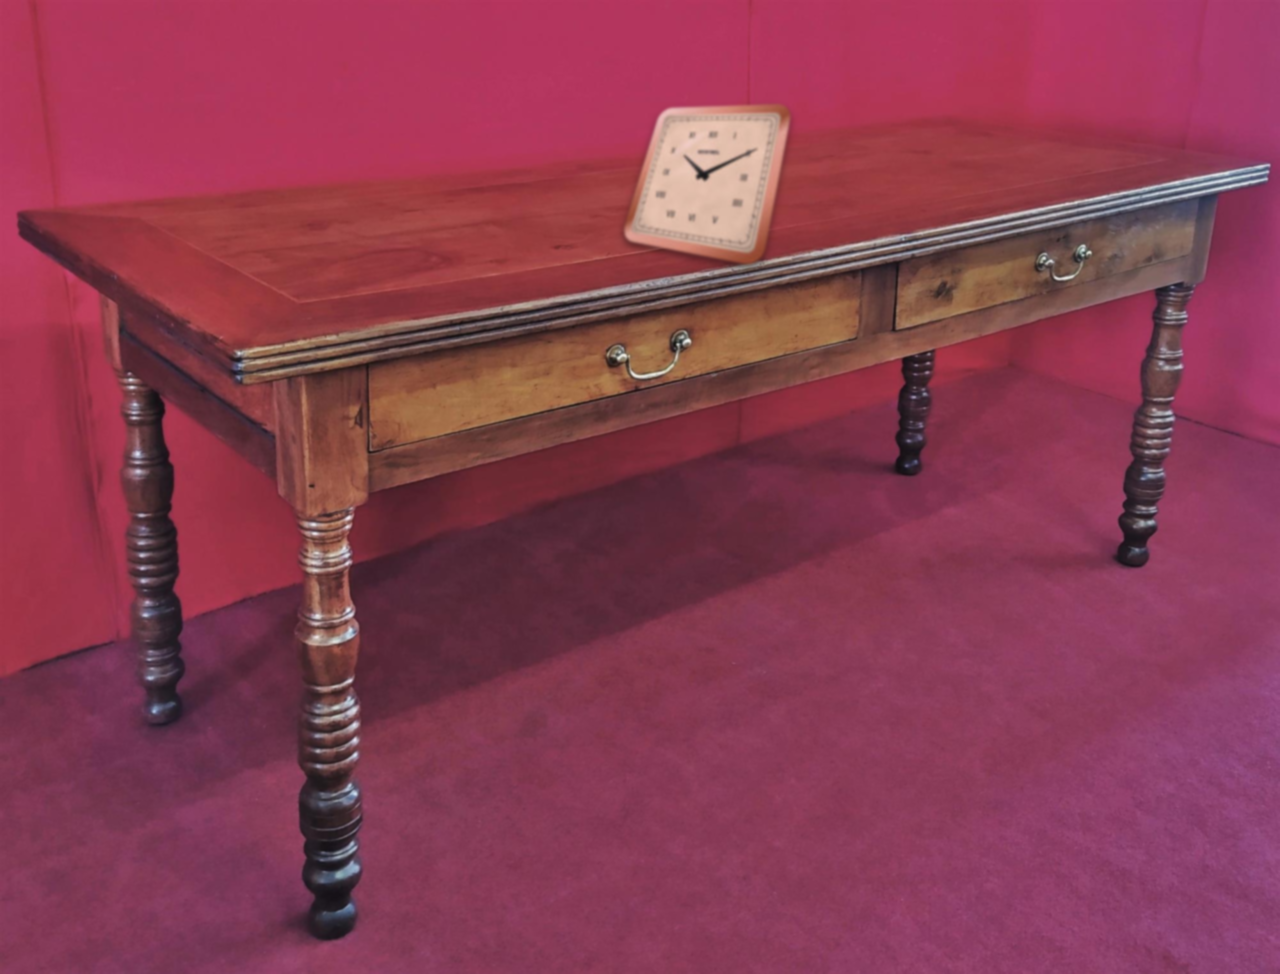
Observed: 10,10
